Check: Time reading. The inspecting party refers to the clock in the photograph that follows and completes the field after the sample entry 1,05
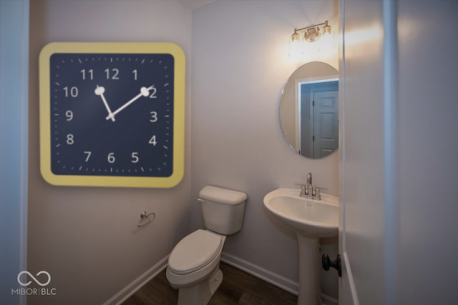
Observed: 11,09
